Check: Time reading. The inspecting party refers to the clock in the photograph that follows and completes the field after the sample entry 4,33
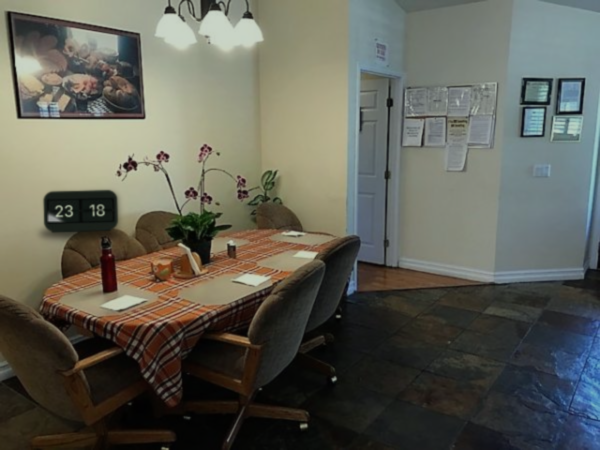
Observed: 23,18
